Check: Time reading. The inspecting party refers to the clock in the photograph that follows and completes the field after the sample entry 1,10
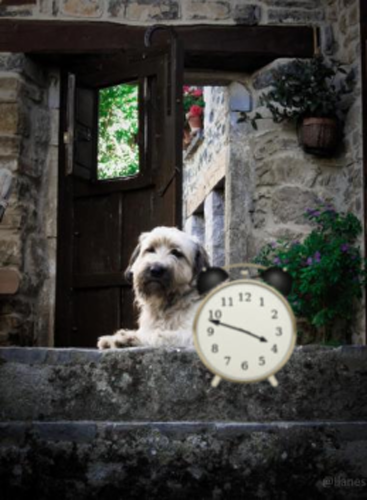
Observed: 3,48
